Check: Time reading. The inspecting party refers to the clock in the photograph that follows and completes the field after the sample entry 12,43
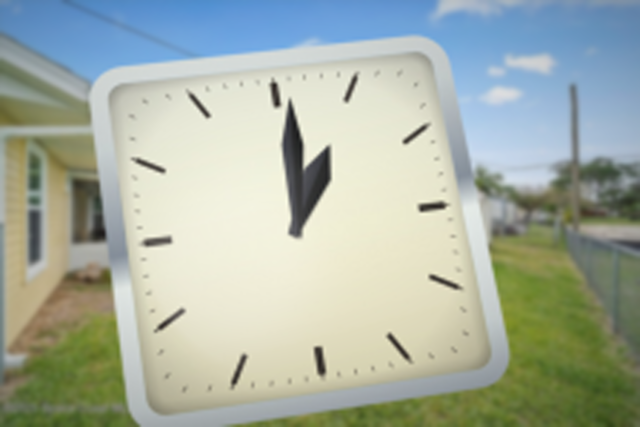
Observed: 1,01
